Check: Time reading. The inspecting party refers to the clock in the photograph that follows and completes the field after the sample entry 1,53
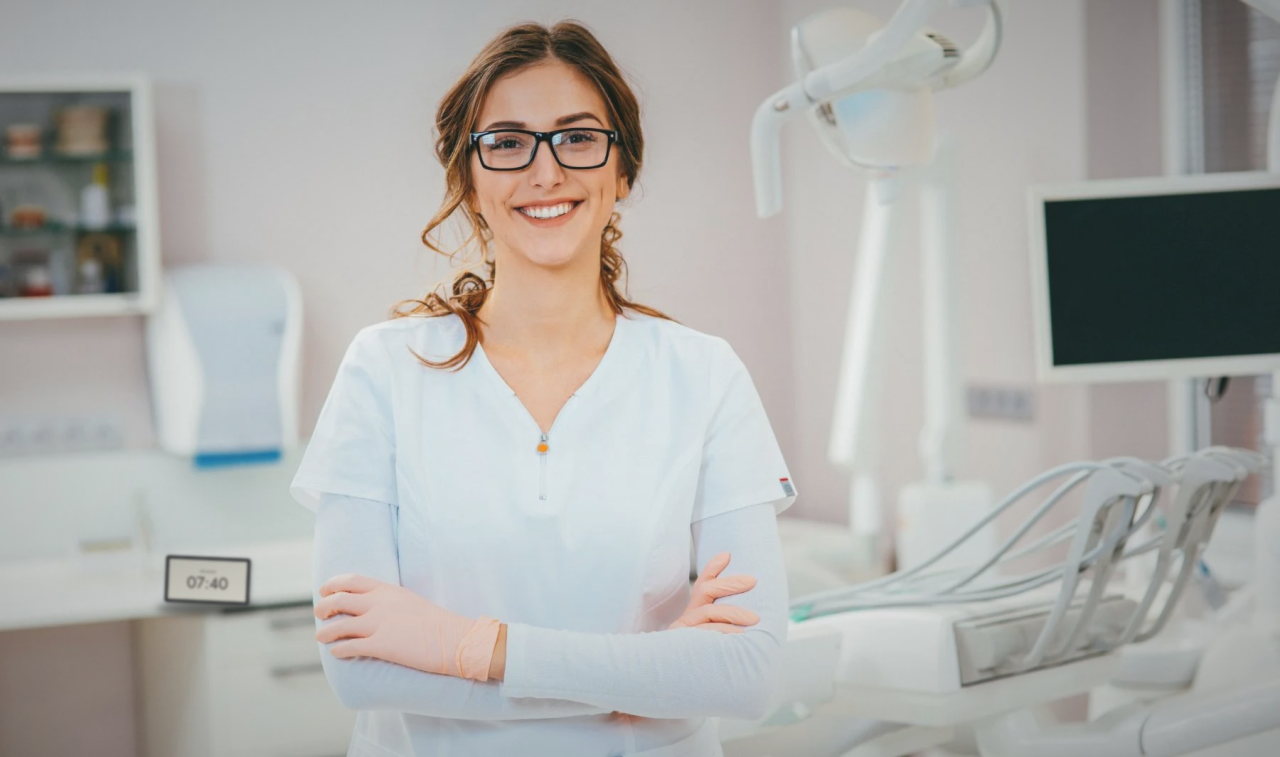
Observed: 7,40
